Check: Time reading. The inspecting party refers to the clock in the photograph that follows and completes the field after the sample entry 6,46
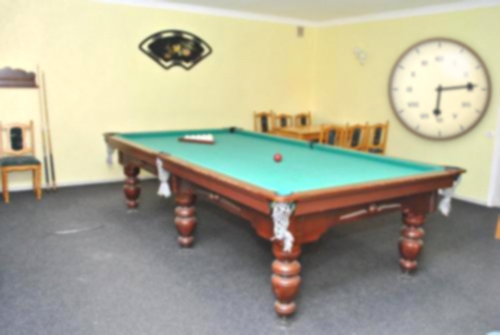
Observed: 6,14
